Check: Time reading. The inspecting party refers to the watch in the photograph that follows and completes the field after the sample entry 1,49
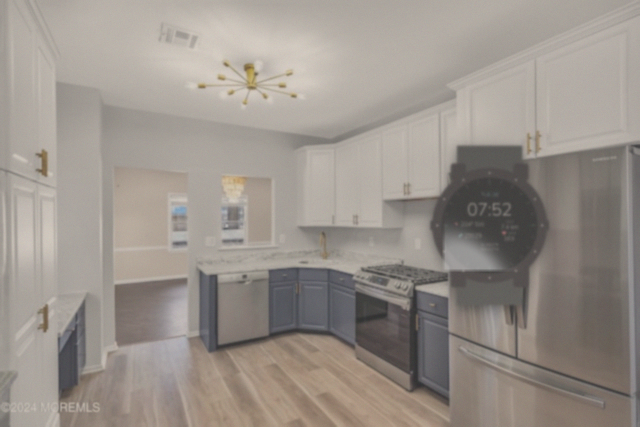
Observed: 7,52
